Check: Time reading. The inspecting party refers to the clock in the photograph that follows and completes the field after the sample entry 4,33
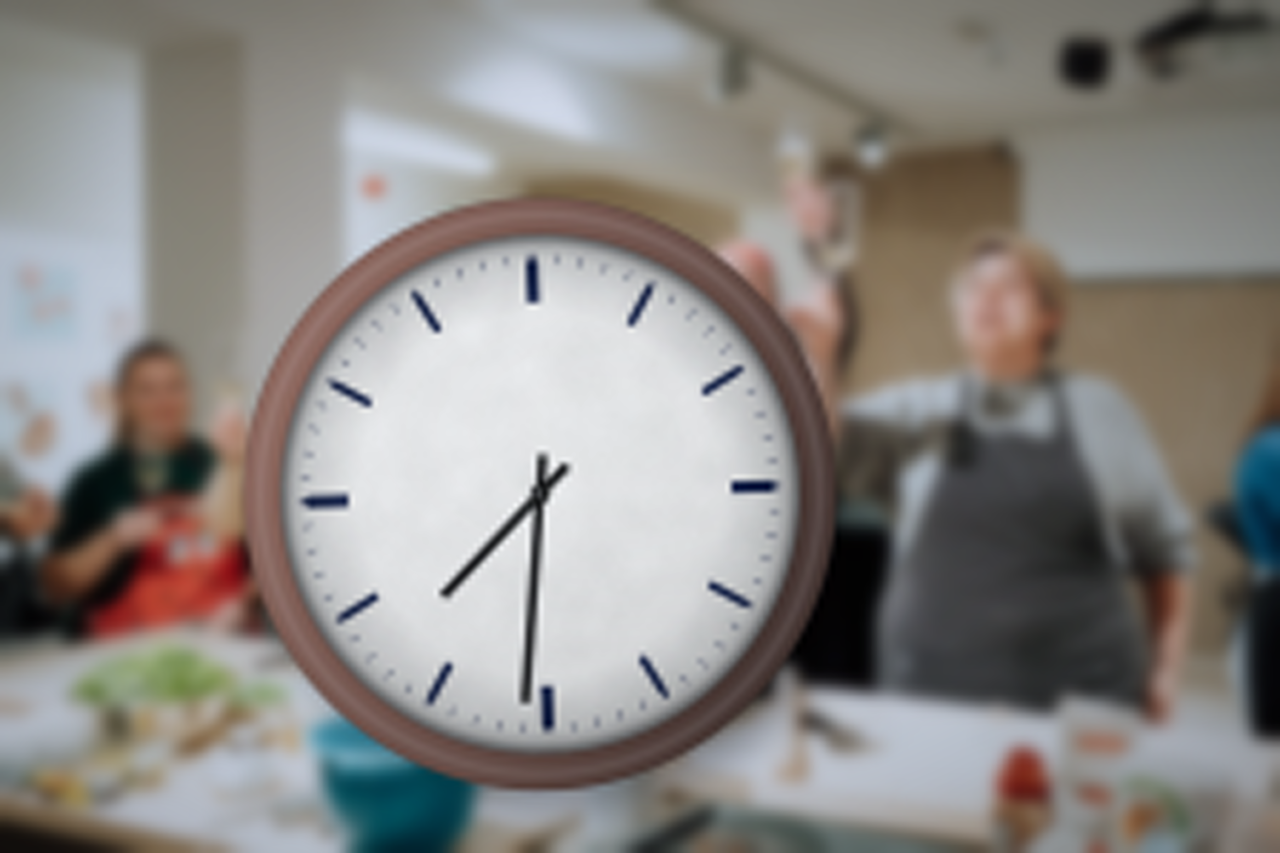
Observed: 7,31
